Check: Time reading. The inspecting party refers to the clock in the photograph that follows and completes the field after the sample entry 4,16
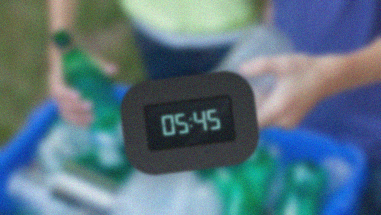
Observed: 5,45
